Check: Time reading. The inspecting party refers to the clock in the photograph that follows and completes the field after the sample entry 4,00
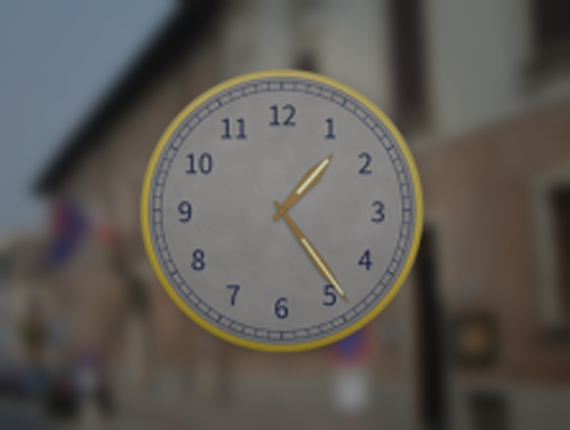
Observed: 1,24
